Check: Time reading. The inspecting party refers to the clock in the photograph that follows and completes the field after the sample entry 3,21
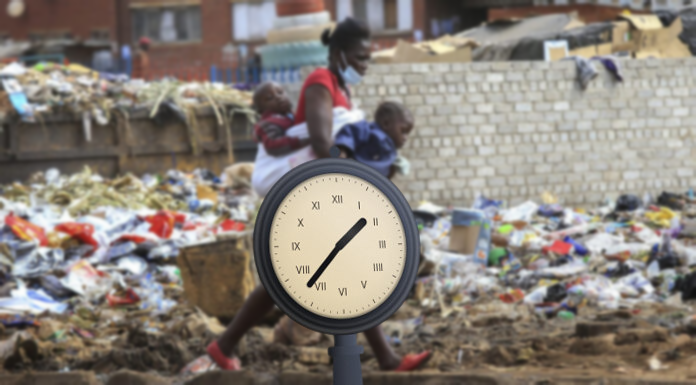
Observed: 1,37
